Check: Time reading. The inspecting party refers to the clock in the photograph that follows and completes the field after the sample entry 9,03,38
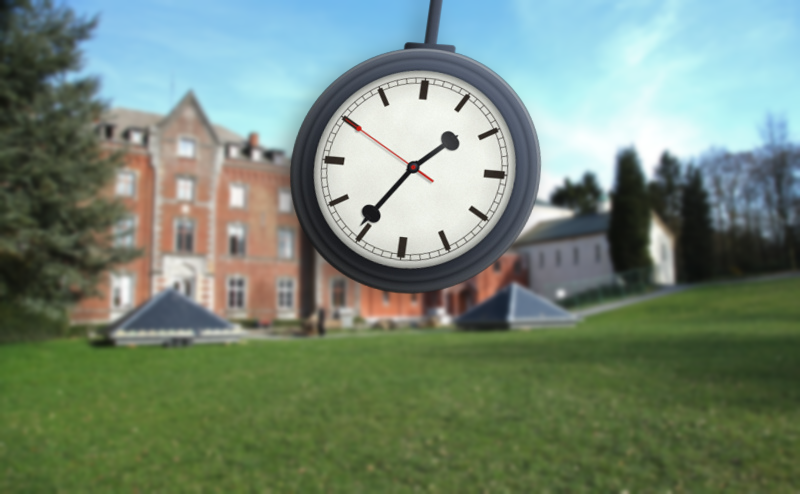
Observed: 1,35,50
